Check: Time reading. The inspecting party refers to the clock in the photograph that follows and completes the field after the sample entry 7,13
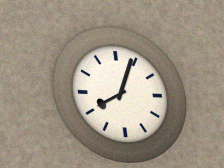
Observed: 8,04
